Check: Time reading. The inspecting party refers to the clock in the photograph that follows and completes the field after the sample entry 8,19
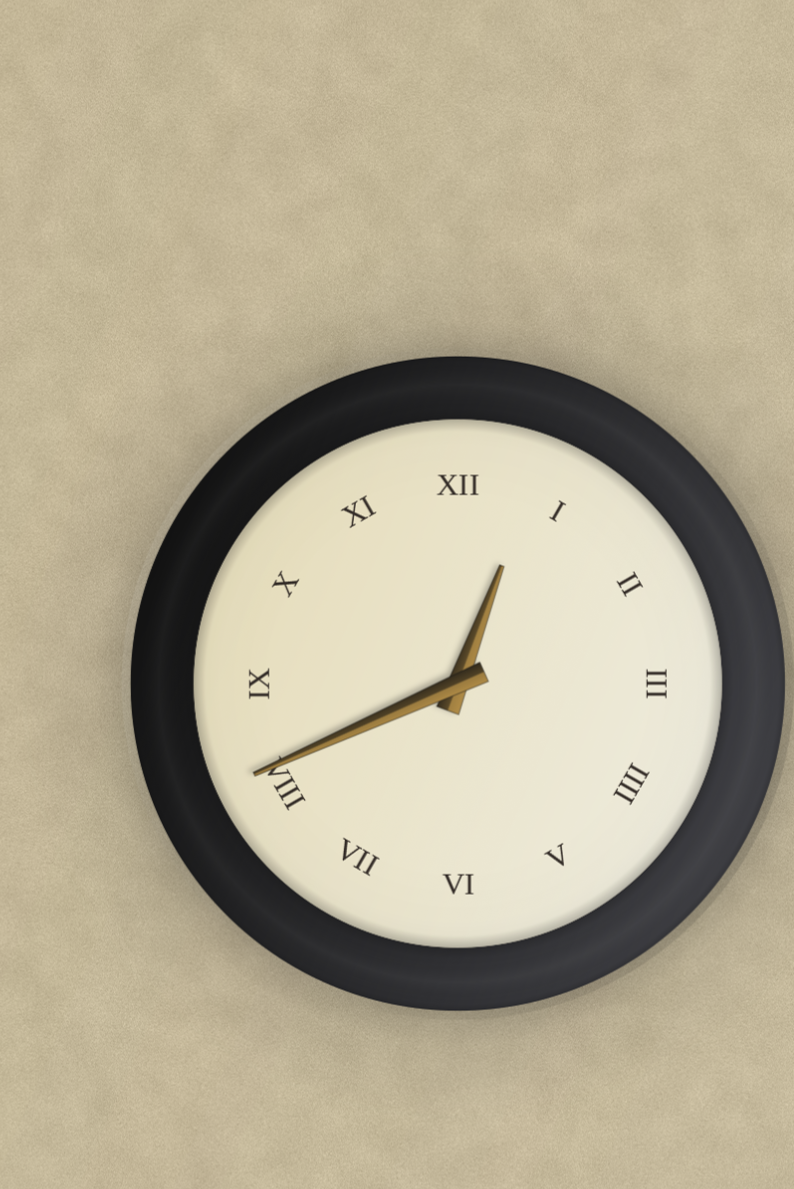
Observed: 12,41
